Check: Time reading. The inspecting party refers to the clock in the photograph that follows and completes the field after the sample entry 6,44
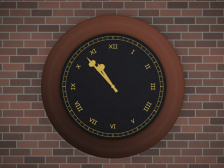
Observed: 10,53
